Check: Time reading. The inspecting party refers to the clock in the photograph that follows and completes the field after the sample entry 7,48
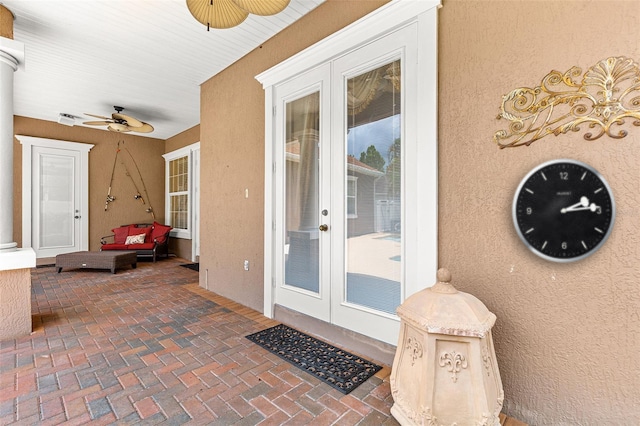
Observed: 2,14
